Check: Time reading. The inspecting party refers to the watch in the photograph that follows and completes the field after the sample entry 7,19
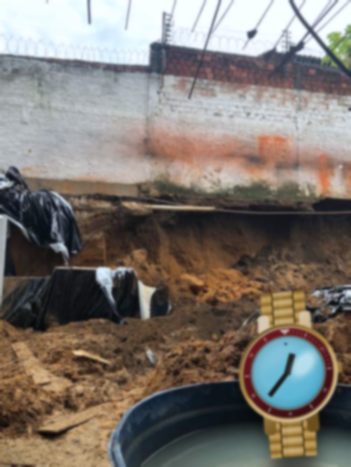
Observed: 12,37
